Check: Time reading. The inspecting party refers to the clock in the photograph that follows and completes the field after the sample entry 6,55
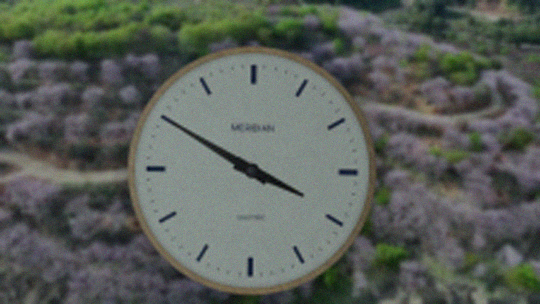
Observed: 3,50
